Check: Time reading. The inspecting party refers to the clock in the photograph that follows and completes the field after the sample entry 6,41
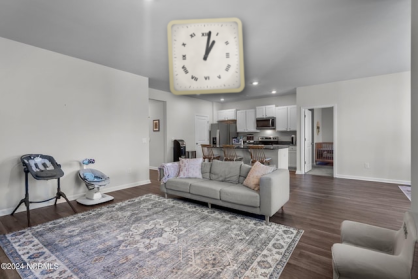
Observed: 1,02
